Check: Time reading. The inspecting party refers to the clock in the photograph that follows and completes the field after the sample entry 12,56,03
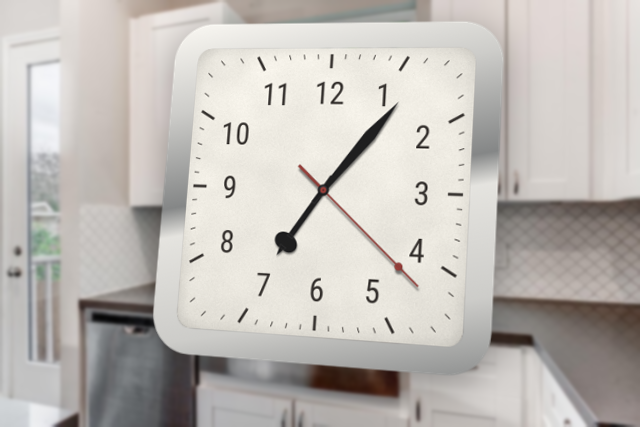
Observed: 7,06,22
